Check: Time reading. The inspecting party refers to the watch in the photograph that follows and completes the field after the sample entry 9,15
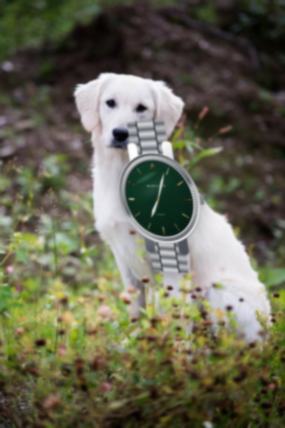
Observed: 7,04
